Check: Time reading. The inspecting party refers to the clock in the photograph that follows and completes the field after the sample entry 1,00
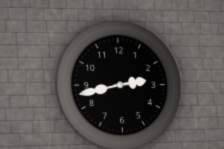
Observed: 2,43
